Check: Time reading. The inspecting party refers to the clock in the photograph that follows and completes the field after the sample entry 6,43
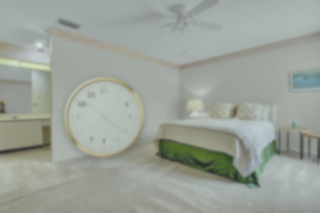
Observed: 10,21
